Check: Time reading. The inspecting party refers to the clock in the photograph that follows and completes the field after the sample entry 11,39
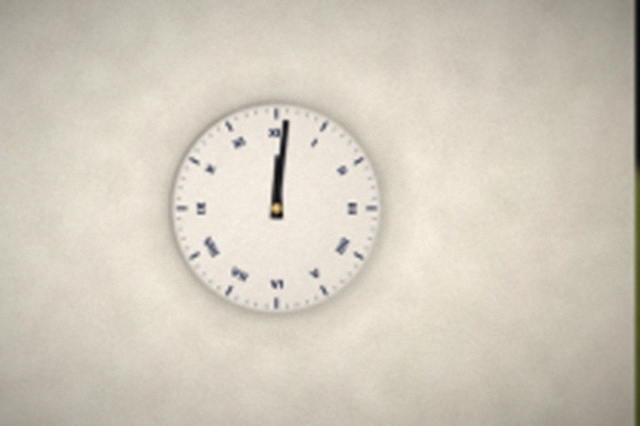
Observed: 12,01
